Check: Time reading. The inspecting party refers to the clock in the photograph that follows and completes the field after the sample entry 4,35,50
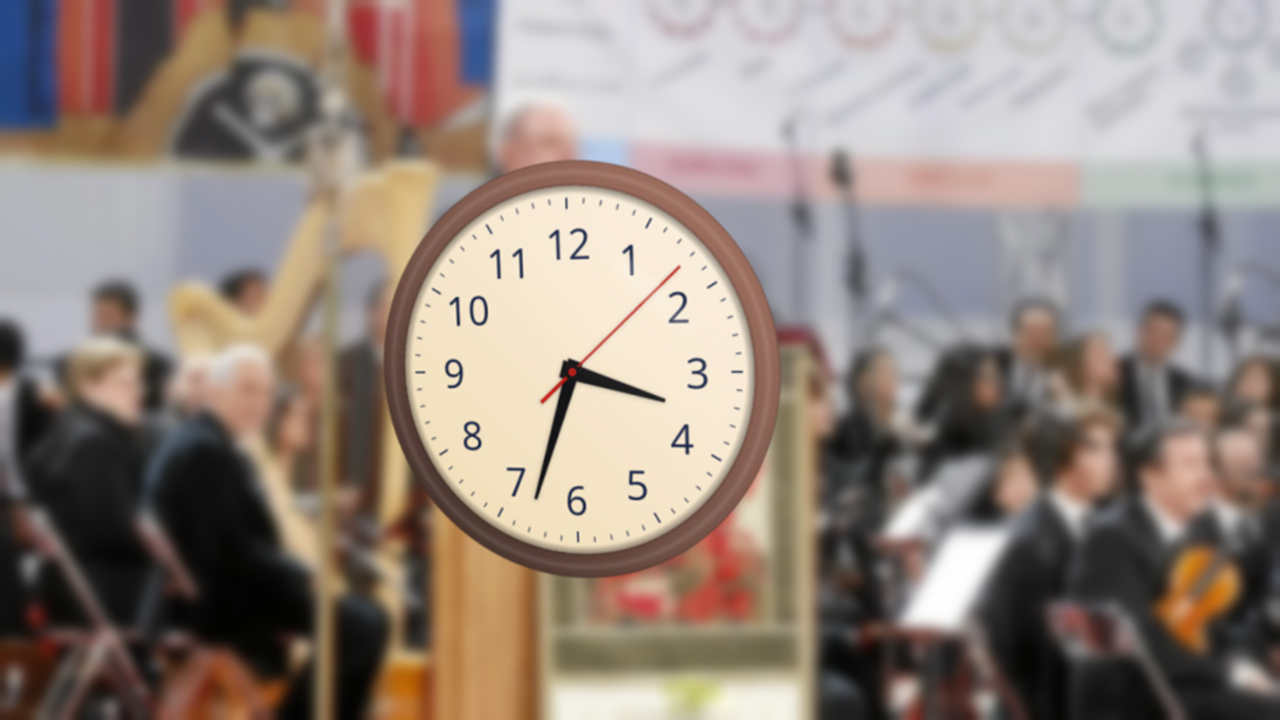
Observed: 3,33,08
